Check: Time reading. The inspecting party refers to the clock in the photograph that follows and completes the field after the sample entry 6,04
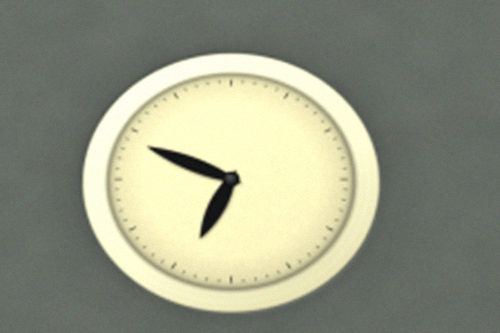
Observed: 6,49
